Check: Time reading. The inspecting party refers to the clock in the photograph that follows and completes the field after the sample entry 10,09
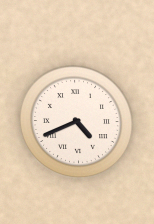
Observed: 4,41
